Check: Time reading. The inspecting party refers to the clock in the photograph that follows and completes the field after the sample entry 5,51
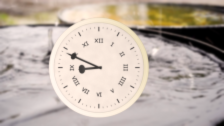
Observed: 8,49
